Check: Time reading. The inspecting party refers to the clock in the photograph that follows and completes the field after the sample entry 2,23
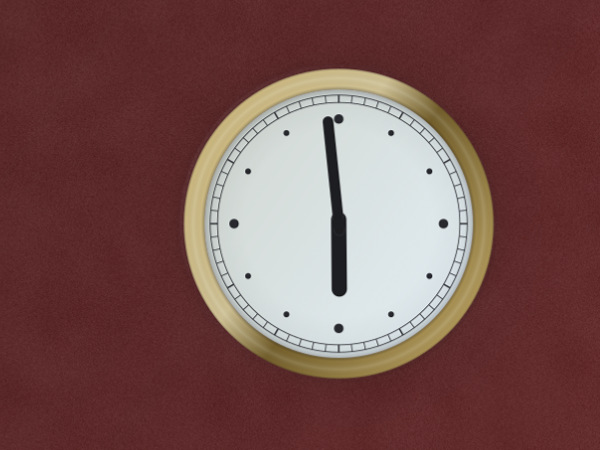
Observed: 5,59
